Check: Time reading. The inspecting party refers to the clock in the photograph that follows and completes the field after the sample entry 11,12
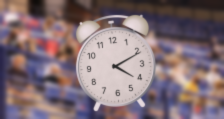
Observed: 4,11
